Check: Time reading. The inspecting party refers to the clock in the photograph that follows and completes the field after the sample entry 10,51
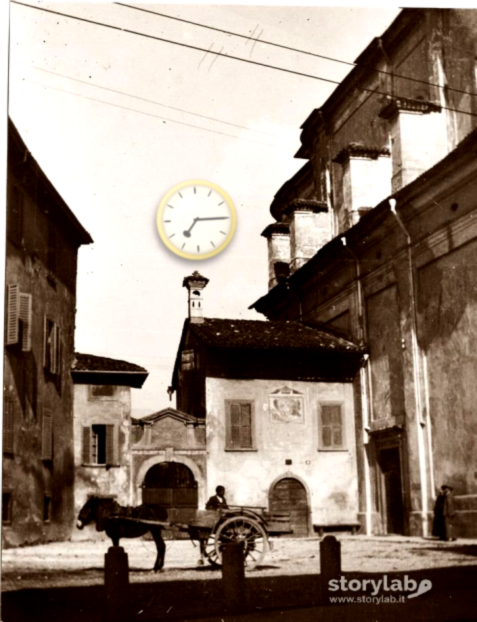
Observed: 7,15
